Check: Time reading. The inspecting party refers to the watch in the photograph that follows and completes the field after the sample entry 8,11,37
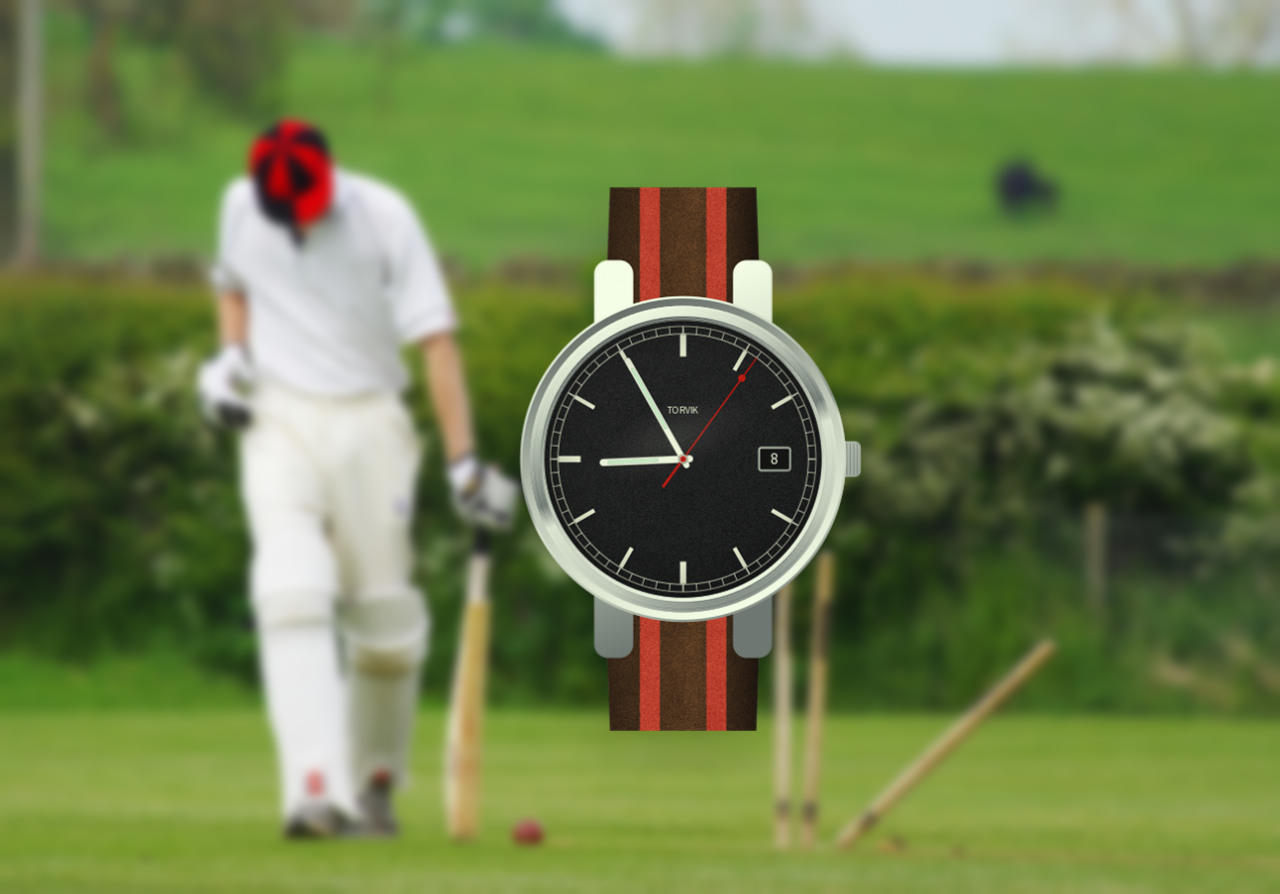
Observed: 8,55,06
